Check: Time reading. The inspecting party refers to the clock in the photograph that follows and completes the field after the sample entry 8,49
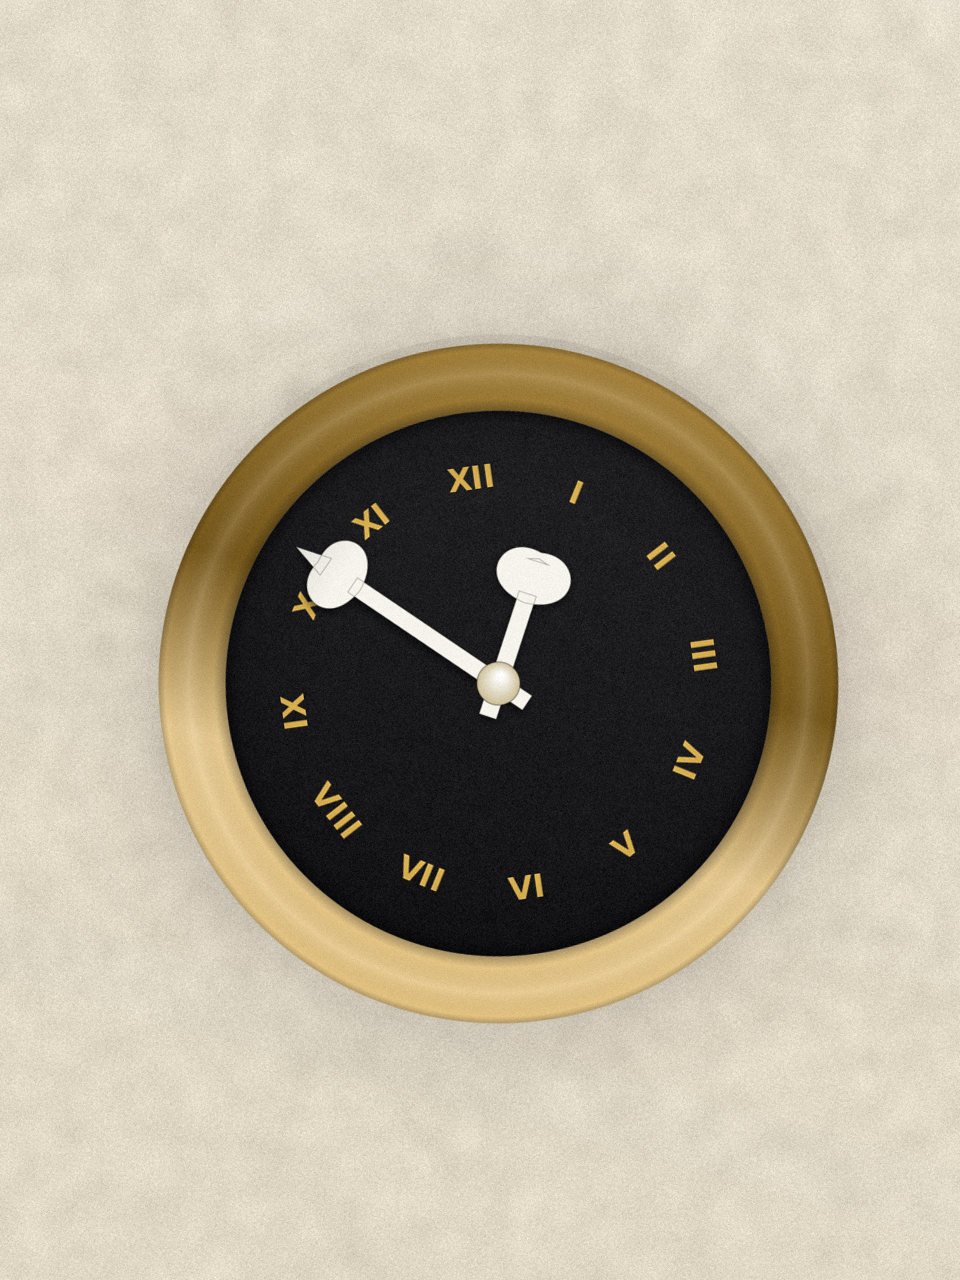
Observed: 12,52
